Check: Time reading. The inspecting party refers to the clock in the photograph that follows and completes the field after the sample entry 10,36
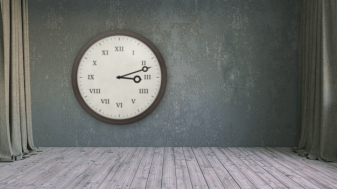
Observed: 3,12
